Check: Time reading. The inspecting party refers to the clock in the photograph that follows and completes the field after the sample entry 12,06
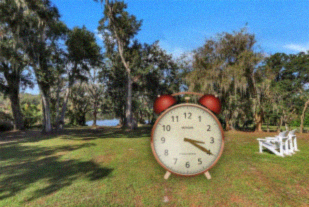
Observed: 3,20
